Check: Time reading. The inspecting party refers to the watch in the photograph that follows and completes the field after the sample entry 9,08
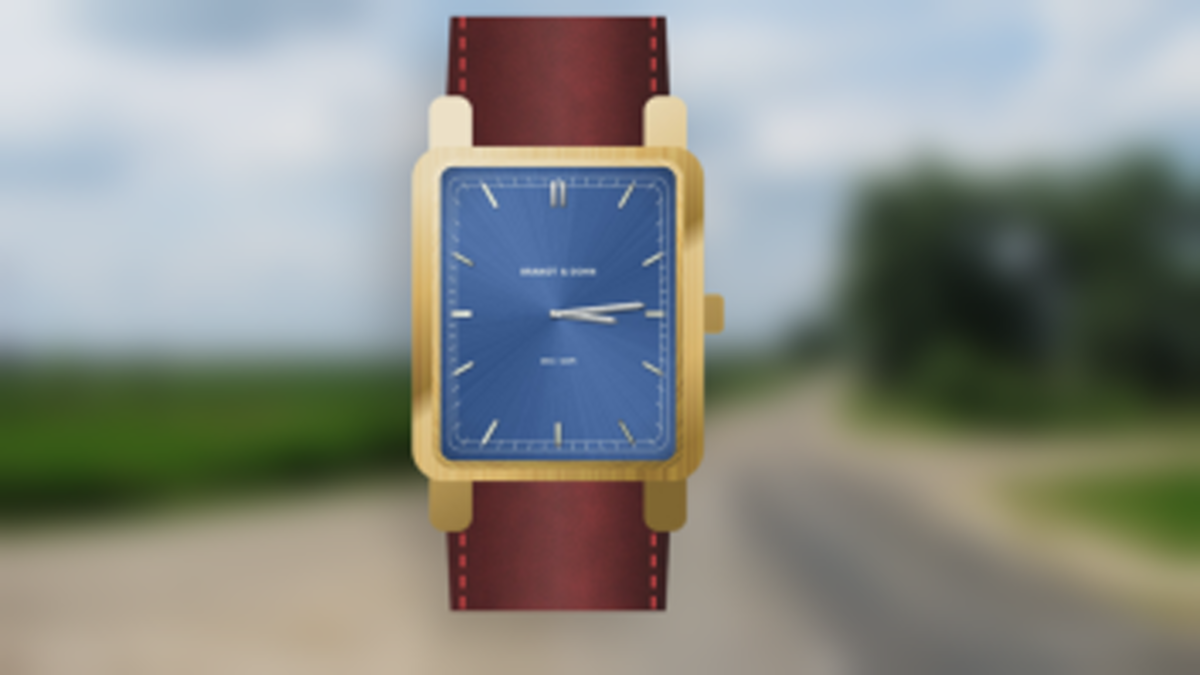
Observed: 3,14
